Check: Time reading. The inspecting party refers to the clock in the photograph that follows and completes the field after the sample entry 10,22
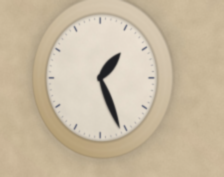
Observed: 1,26
